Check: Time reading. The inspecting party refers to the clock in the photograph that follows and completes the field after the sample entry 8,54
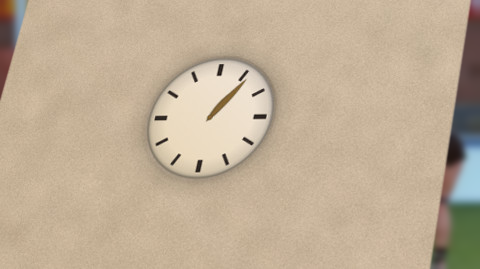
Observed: 1,06
